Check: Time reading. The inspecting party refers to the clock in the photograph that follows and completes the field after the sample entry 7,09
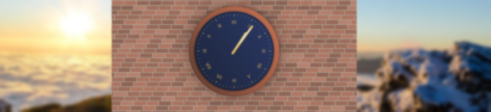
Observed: 1,06
